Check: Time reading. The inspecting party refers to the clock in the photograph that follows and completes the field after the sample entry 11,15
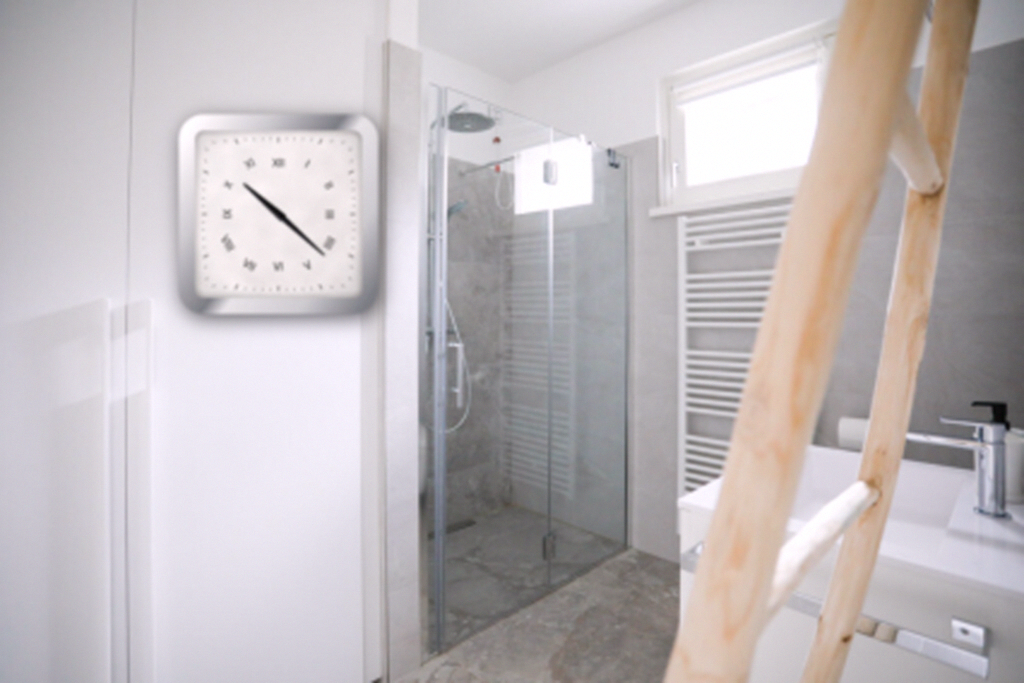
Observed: 10,22
